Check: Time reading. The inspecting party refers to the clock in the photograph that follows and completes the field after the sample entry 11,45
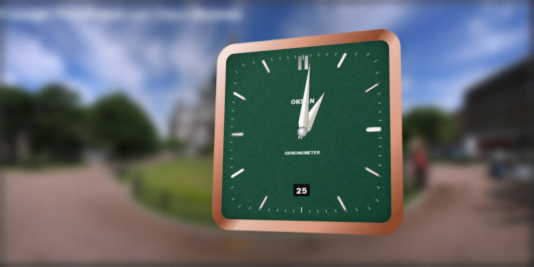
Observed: 1,01
